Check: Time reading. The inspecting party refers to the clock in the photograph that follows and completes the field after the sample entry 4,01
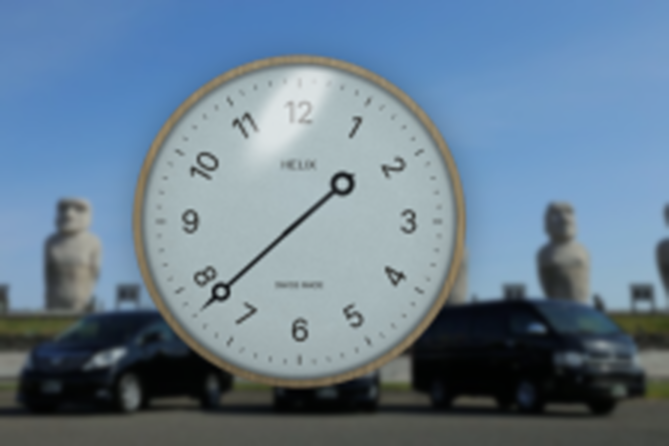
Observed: 1,38
